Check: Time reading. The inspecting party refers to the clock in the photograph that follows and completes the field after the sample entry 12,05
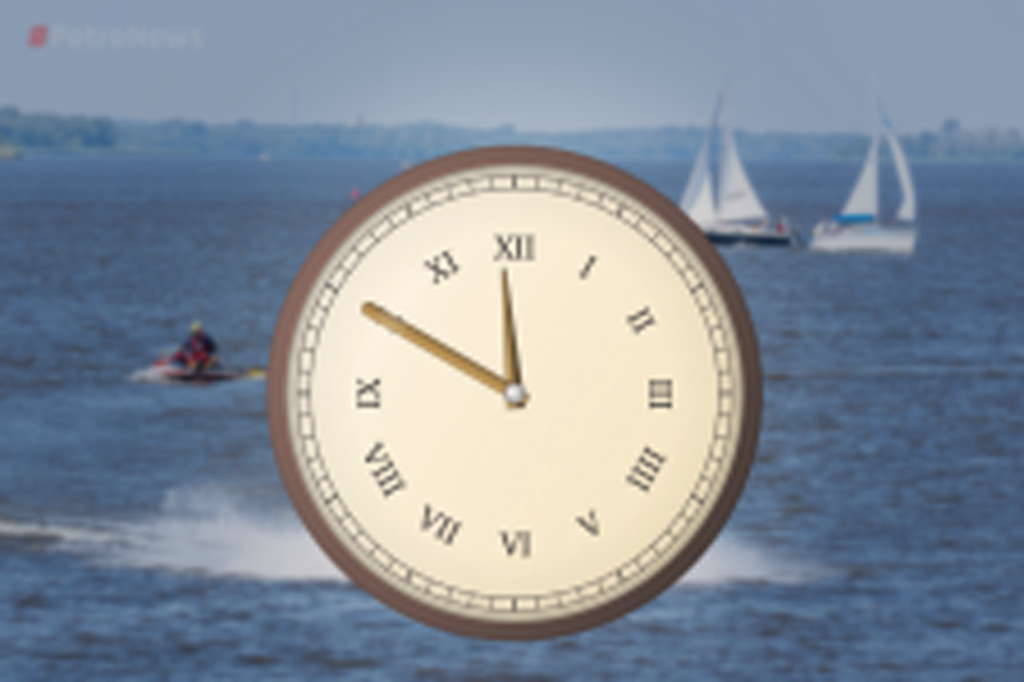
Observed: 11,50
